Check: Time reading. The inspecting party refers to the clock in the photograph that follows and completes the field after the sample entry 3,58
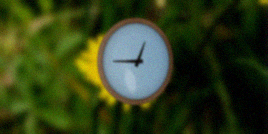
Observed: 12,45
